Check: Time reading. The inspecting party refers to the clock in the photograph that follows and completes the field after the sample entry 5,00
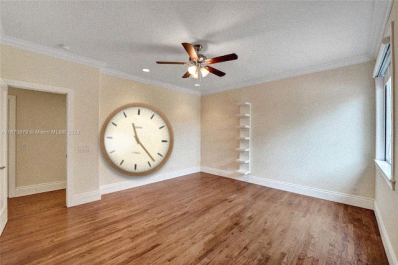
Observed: 11,23
